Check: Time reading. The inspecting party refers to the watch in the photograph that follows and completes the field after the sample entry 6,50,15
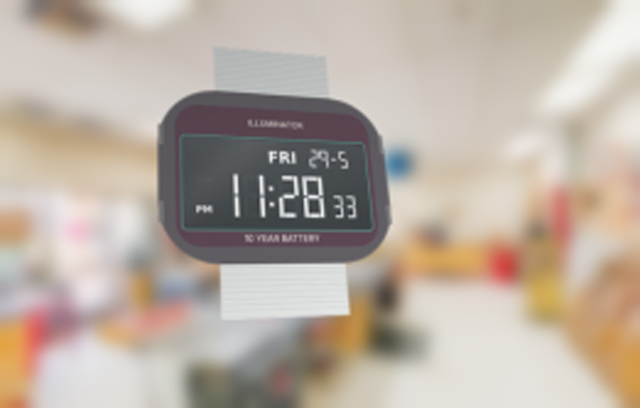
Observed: 11,28,33
